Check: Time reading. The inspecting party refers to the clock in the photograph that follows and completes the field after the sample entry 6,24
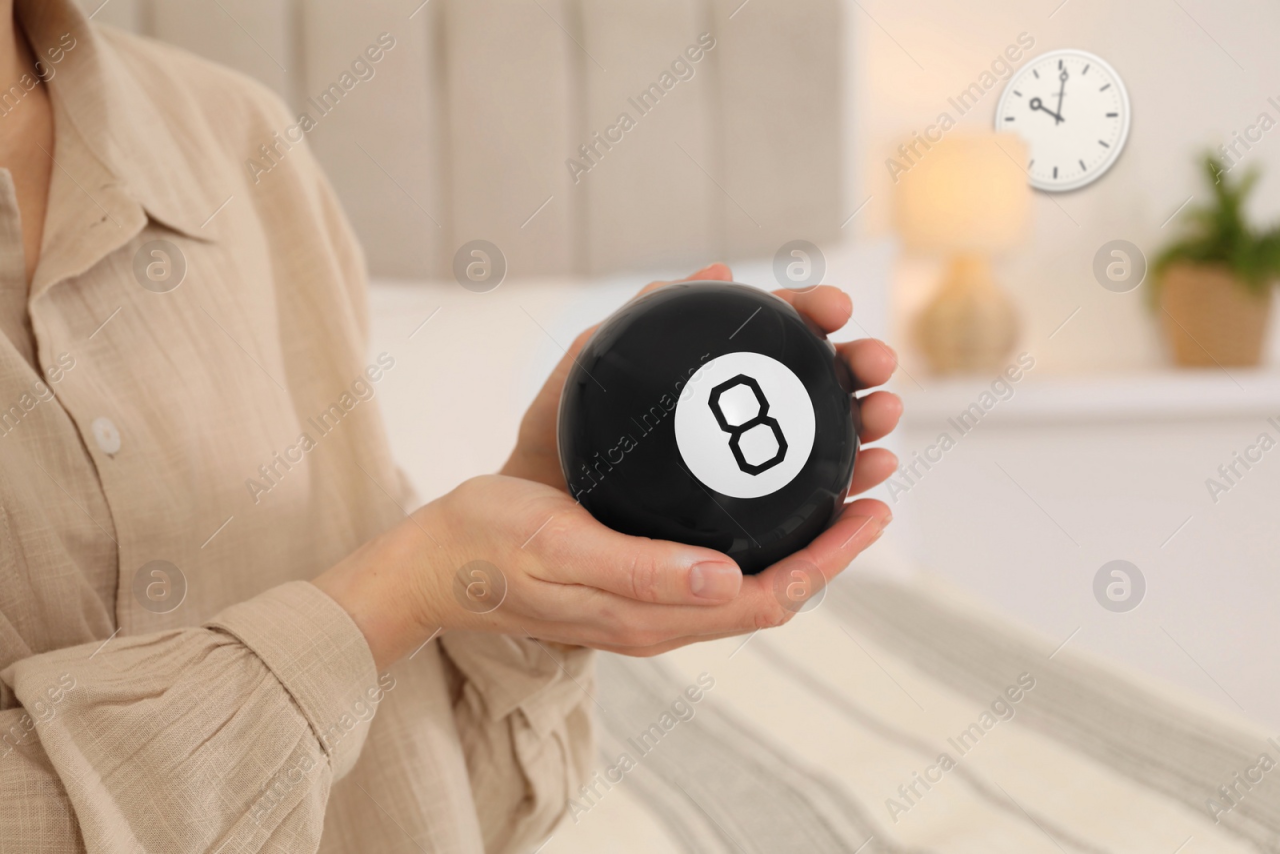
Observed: 10,01
